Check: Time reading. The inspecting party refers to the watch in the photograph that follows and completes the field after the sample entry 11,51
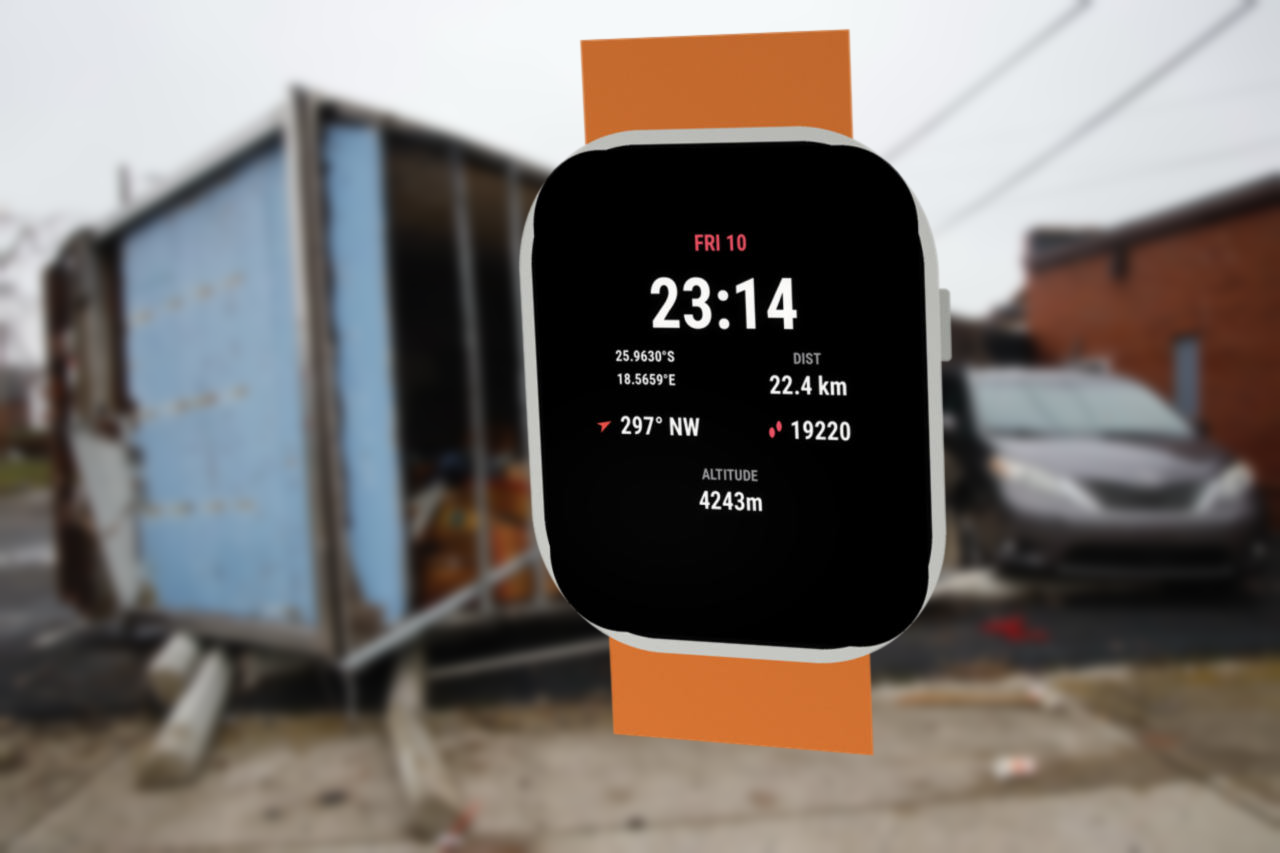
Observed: 23,14
